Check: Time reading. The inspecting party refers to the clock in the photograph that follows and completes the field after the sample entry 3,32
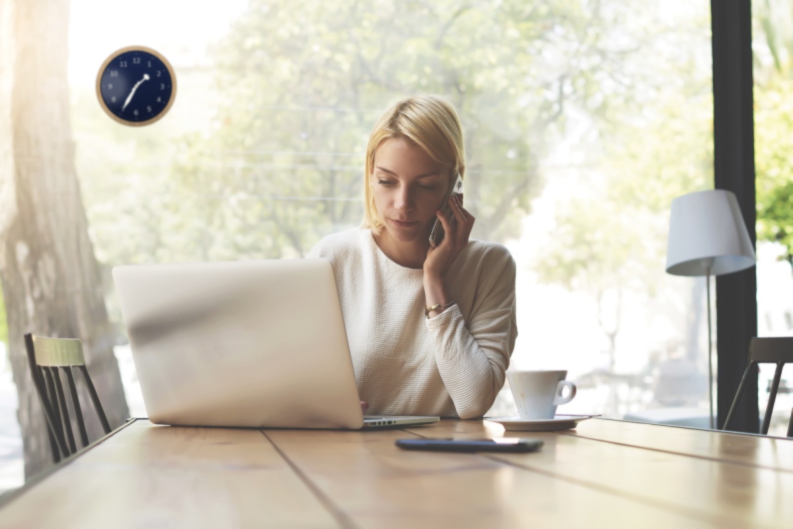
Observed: 1,35
